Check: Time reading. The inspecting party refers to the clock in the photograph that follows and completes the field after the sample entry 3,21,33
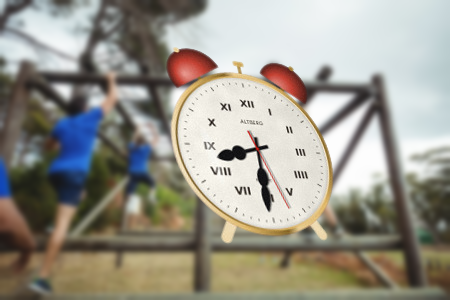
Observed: 8,30,27
